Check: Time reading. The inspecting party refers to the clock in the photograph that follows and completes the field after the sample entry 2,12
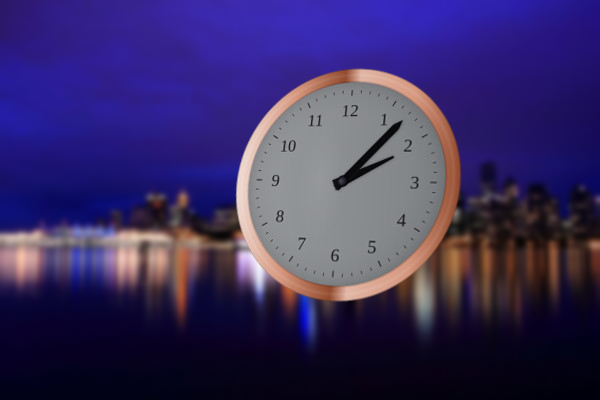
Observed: 2,07
